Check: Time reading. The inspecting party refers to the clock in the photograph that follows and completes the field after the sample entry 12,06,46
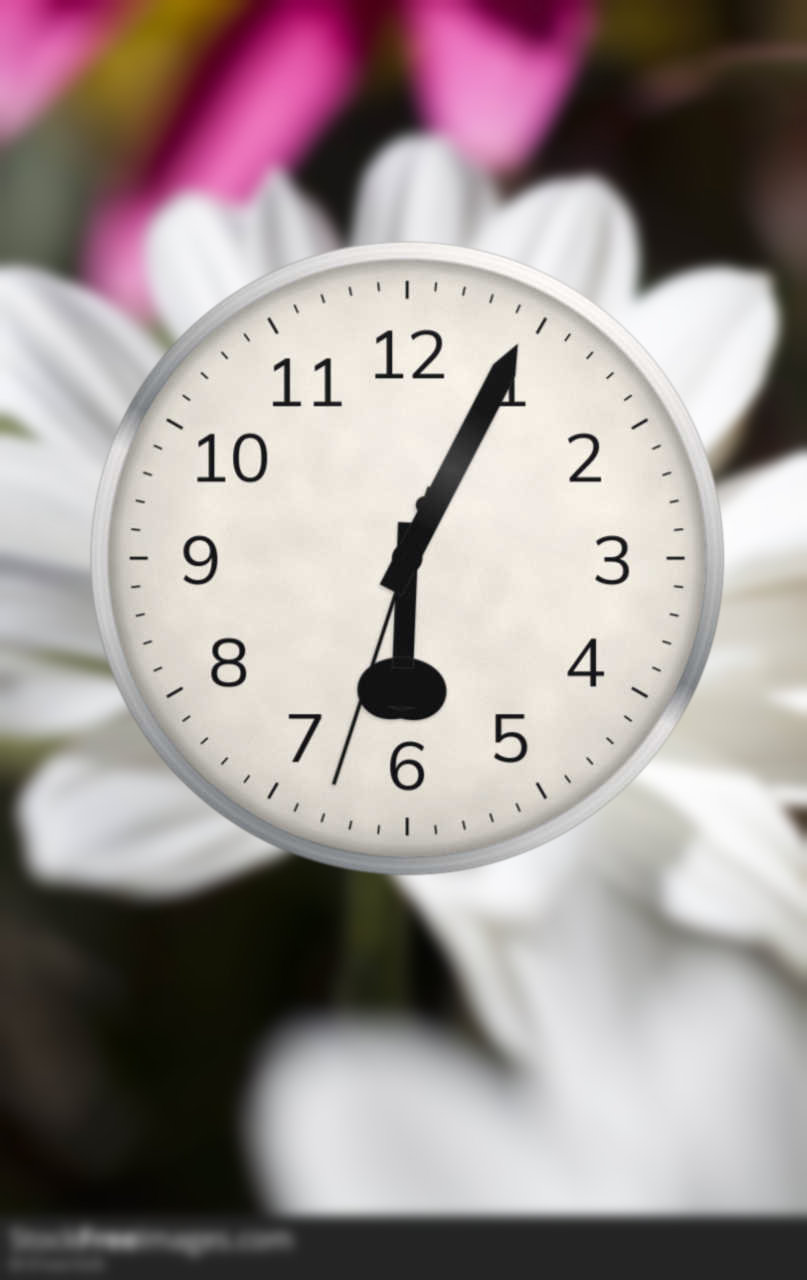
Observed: 6,04,33
